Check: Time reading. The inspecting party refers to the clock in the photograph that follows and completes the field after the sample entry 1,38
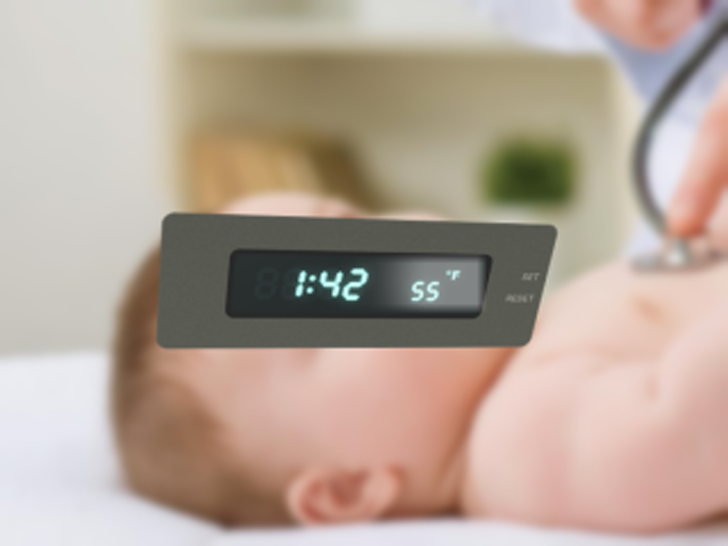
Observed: 1,42
